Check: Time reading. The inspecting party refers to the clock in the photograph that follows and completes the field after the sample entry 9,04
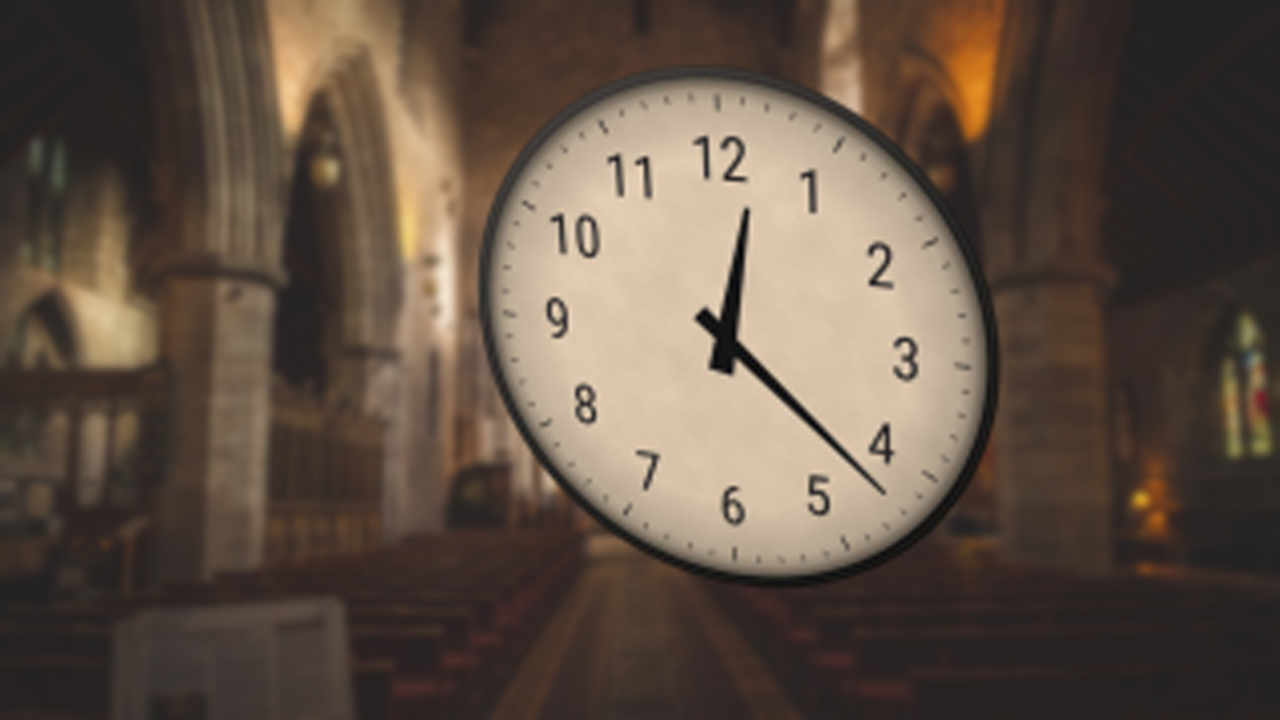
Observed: 12,22
